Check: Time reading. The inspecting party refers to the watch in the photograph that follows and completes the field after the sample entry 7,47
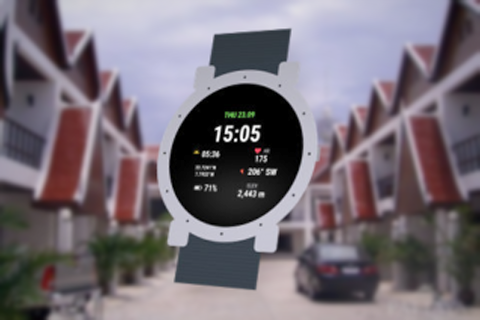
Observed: 15,05
